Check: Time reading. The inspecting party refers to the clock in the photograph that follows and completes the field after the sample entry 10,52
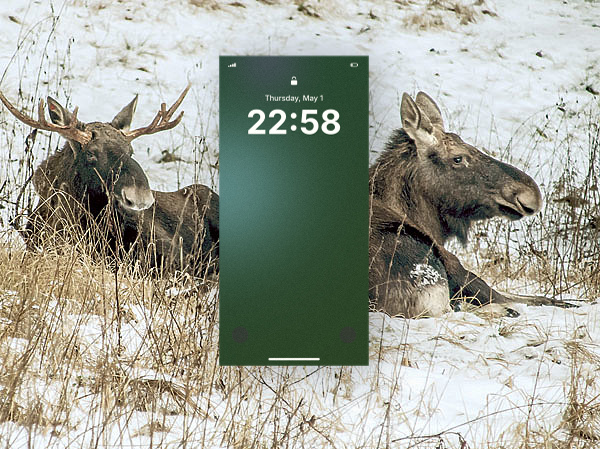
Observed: 22,58
